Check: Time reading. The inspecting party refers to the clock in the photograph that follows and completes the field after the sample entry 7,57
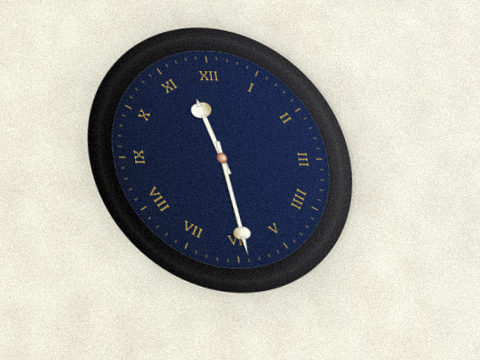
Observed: 11,29
